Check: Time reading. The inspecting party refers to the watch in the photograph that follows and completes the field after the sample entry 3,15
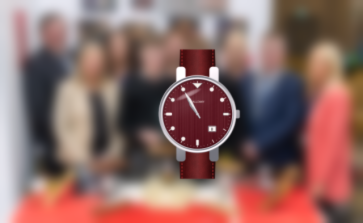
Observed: 10,55
